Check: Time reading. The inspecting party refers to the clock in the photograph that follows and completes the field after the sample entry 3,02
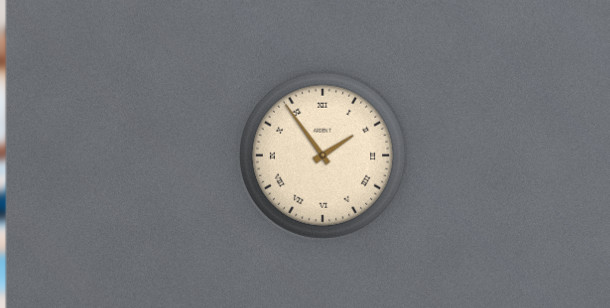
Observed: 1,54
